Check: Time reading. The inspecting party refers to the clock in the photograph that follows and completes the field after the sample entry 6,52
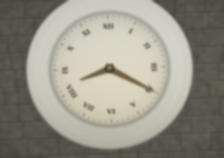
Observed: 8,20
